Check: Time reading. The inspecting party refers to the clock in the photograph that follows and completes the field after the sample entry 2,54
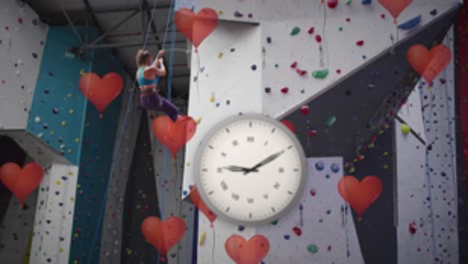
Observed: 9,10
